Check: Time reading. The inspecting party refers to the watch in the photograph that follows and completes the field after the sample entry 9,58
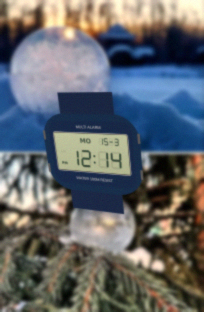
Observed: 12,14
